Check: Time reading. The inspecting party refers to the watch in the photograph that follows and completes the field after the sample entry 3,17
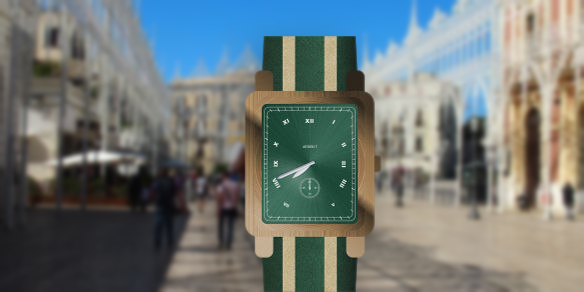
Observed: 7,41
